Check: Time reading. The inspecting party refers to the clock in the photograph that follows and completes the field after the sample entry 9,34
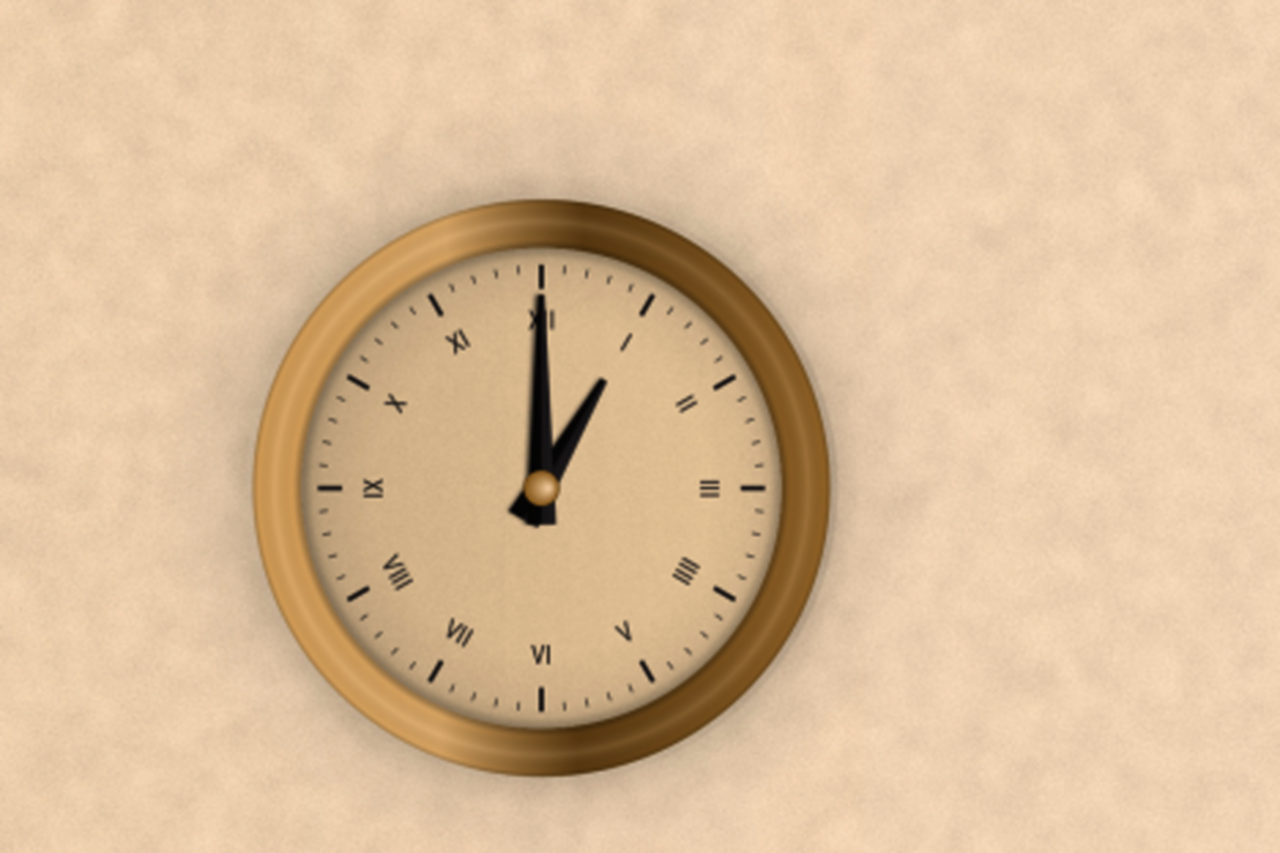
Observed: 1,00
